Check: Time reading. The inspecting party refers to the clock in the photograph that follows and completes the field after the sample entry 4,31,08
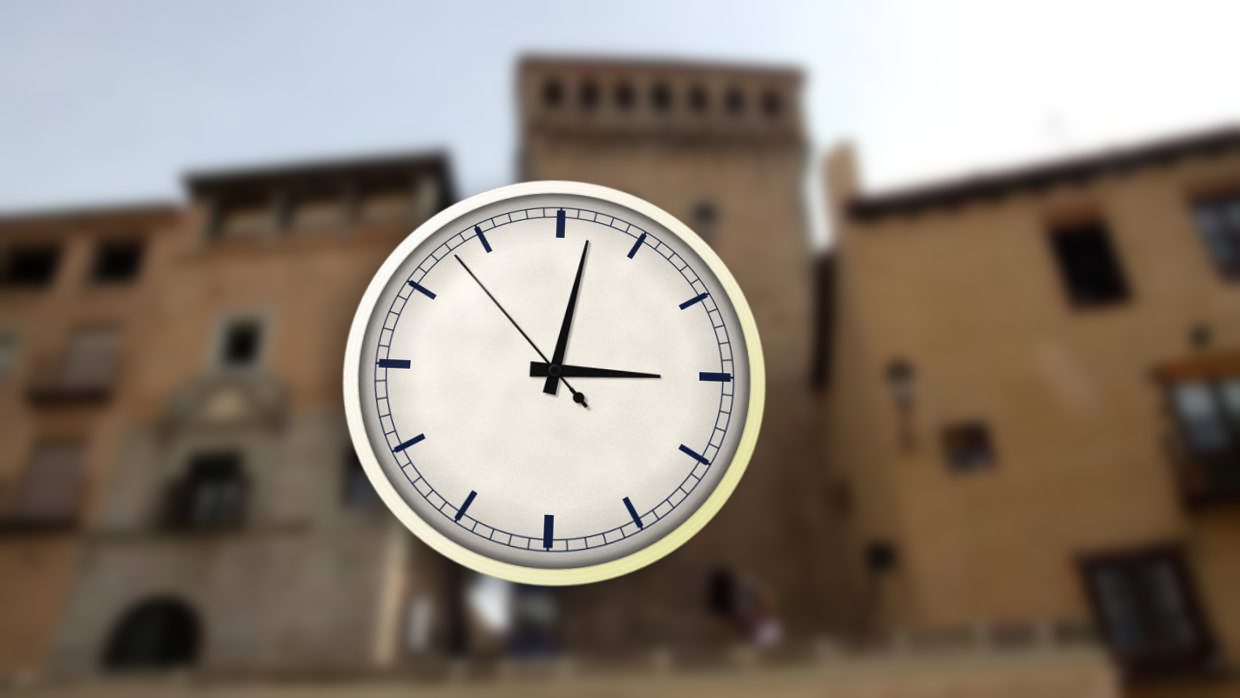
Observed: 3,01,53
